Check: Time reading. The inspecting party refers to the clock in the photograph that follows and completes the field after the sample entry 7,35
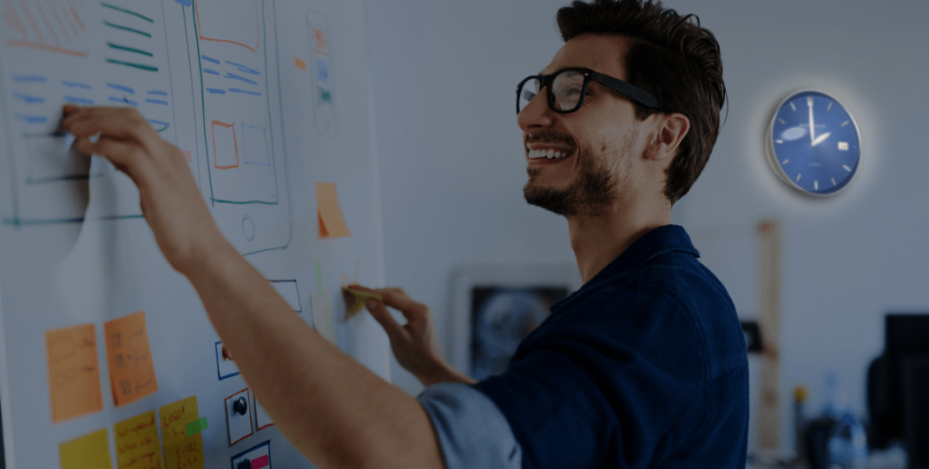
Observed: 2,00
